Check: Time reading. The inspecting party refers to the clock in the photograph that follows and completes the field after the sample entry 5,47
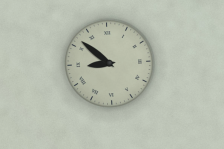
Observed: 8,52
